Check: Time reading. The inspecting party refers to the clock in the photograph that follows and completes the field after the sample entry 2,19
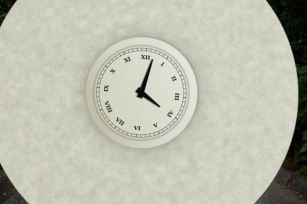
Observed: 4,02
